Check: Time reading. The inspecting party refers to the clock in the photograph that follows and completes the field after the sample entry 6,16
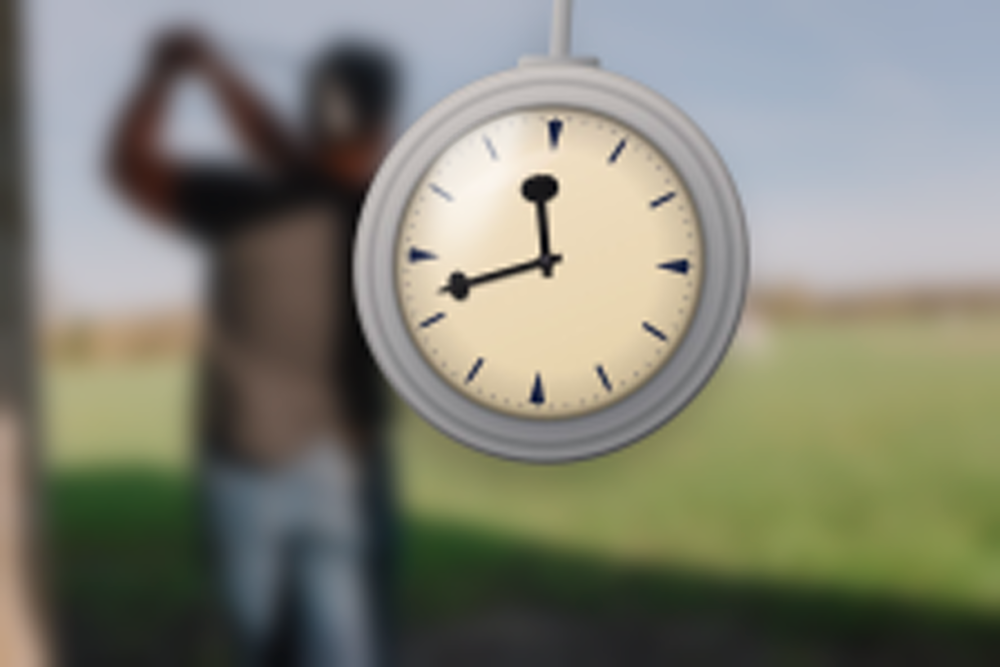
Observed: 11,42
